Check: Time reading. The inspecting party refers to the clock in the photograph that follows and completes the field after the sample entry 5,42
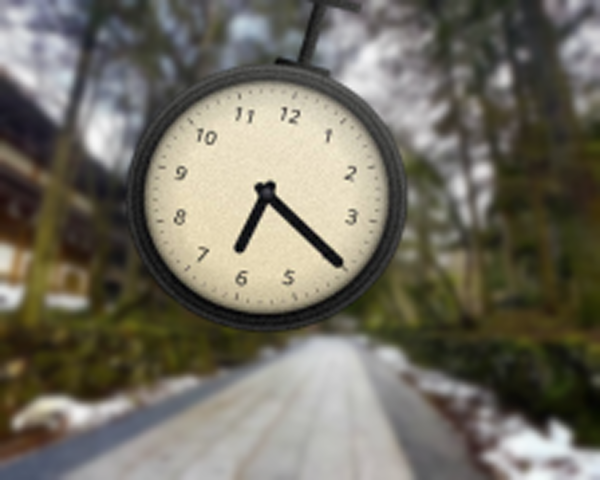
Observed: 6,20
